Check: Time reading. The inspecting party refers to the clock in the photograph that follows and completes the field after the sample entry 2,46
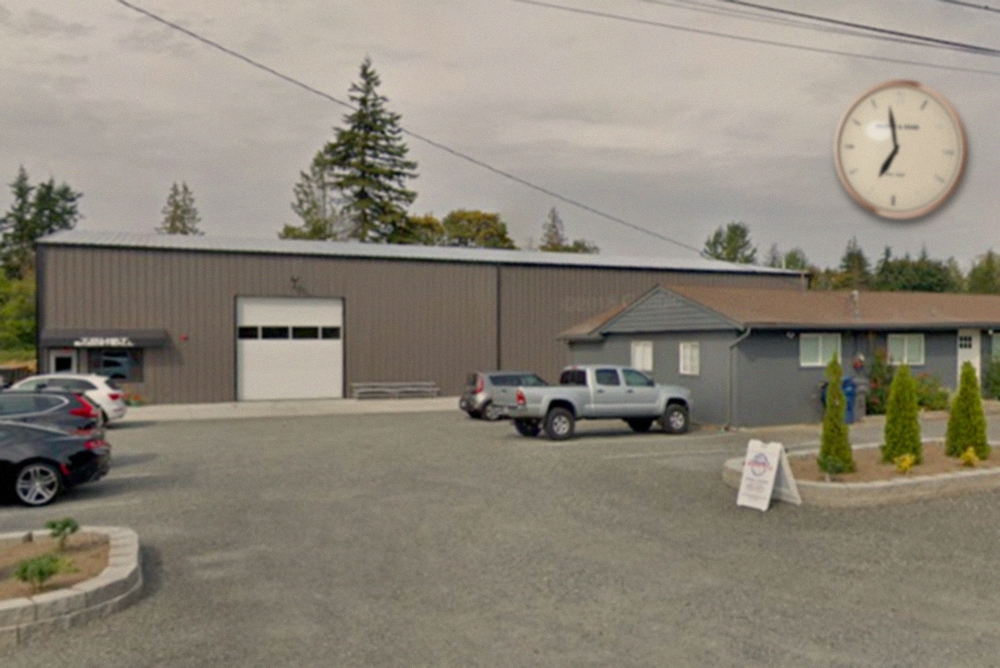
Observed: 6,58
